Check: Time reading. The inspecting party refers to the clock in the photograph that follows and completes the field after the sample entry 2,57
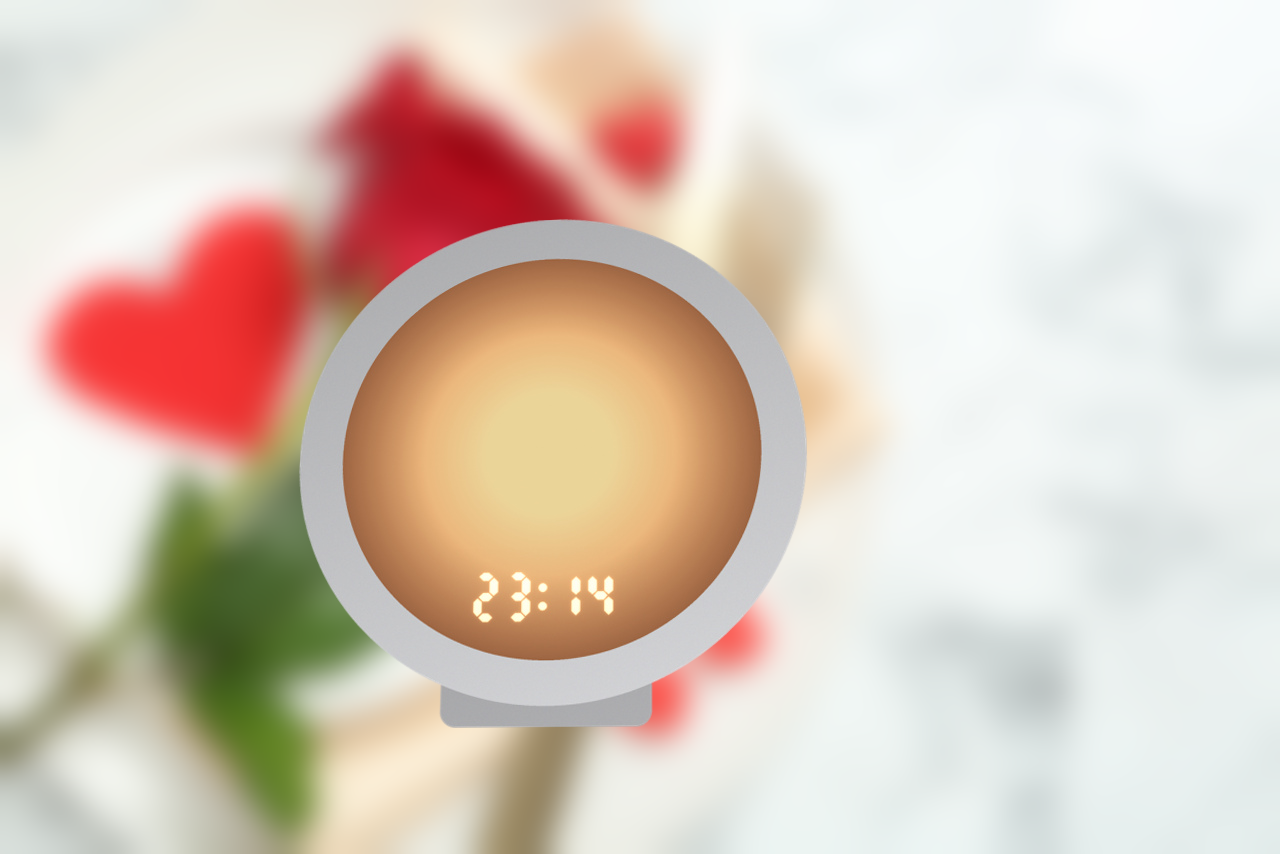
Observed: 23,14
